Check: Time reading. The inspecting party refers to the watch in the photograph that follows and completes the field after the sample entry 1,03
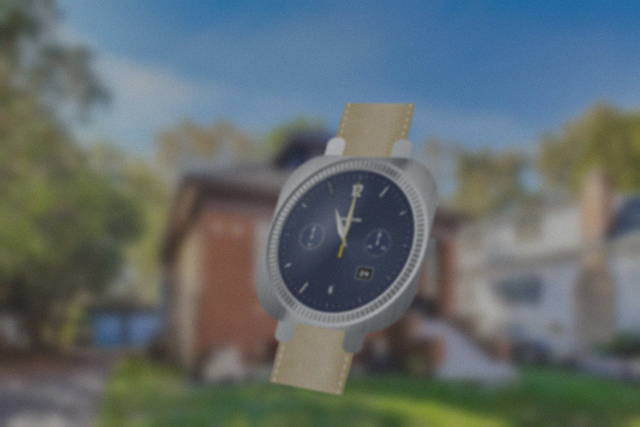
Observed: 11,00
